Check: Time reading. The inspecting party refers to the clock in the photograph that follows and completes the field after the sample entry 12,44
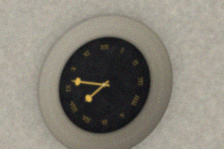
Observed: 7,47
